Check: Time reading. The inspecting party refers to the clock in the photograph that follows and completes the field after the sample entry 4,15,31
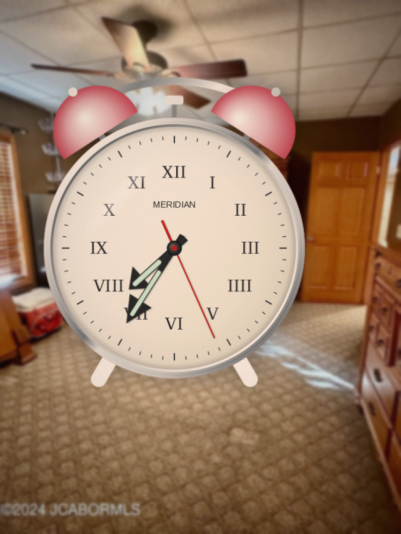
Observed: 7,35,26
